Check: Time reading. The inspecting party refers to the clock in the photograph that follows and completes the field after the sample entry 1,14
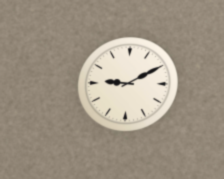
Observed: 9,10
